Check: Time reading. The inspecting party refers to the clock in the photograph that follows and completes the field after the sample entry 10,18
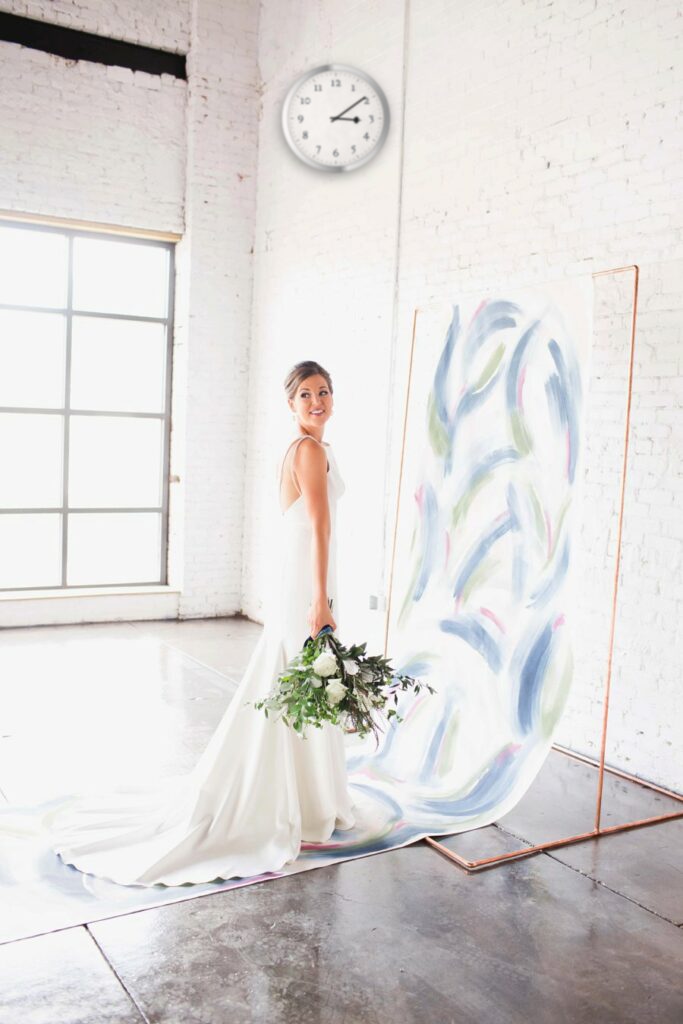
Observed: 3,09
